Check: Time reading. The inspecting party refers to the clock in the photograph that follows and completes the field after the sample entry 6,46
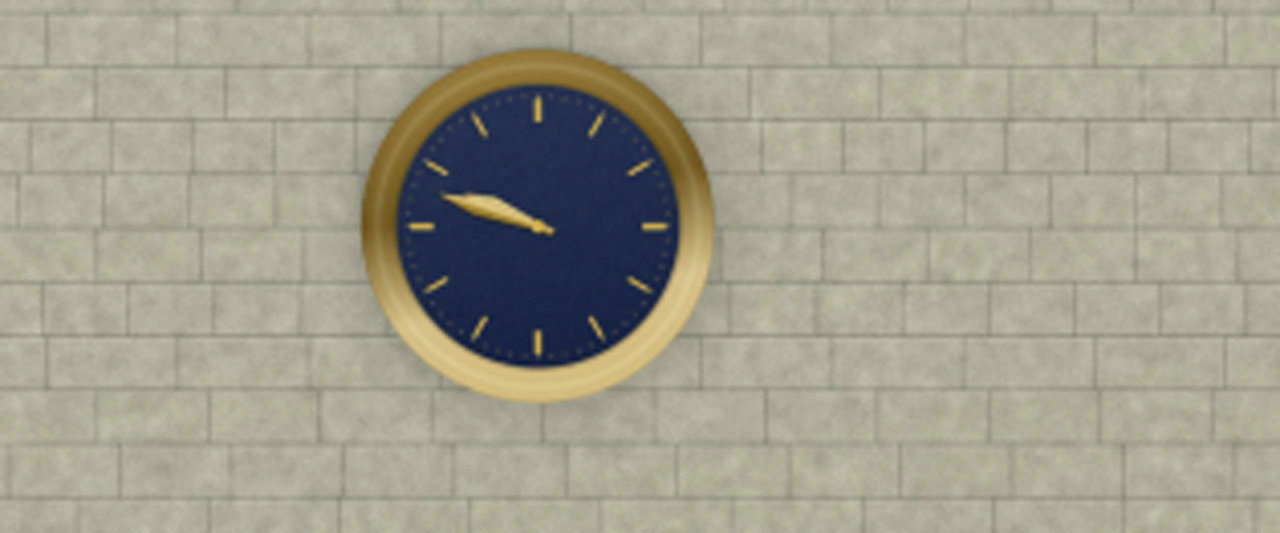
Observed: 9,48
